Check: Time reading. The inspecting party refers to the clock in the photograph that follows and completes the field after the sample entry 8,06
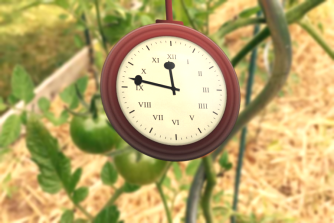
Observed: 11,47
